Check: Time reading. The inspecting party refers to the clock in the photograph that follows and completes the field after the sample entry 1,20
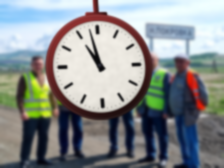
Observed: 10,58
